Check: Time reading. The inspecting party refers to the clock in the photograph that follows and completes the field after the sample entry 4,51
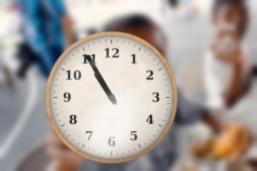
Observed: 10,55
